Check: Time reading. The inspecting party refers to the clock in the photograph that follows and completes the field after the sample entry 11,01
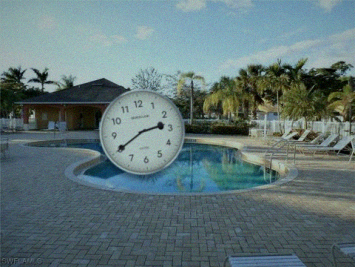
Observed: 2,40
